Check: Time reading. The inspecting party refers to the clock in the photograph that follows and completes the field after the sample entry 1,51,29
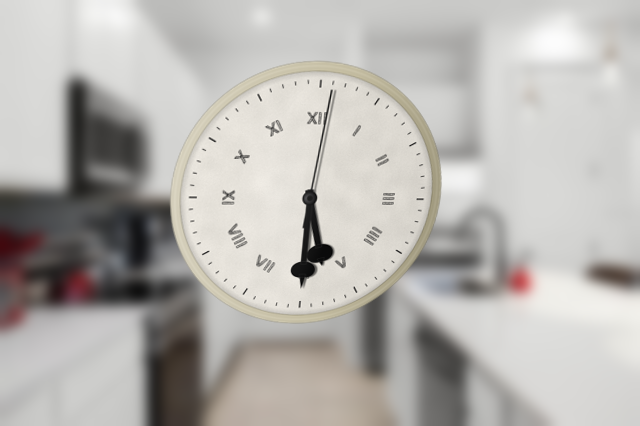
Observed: 5,30,01
